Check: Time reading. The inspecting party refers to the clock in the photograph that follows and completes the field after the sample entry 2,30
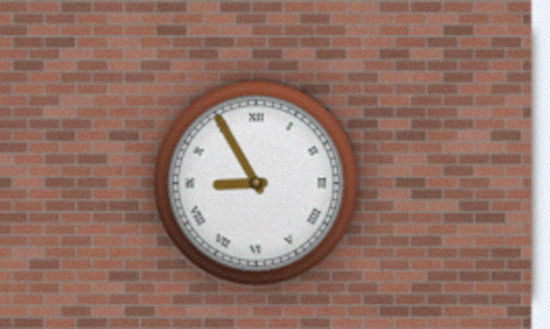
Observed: 8,55
